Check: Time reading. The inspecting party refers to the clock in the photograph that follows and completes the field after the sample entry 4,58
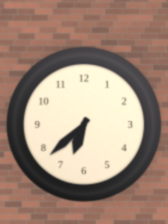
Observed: 6,38
